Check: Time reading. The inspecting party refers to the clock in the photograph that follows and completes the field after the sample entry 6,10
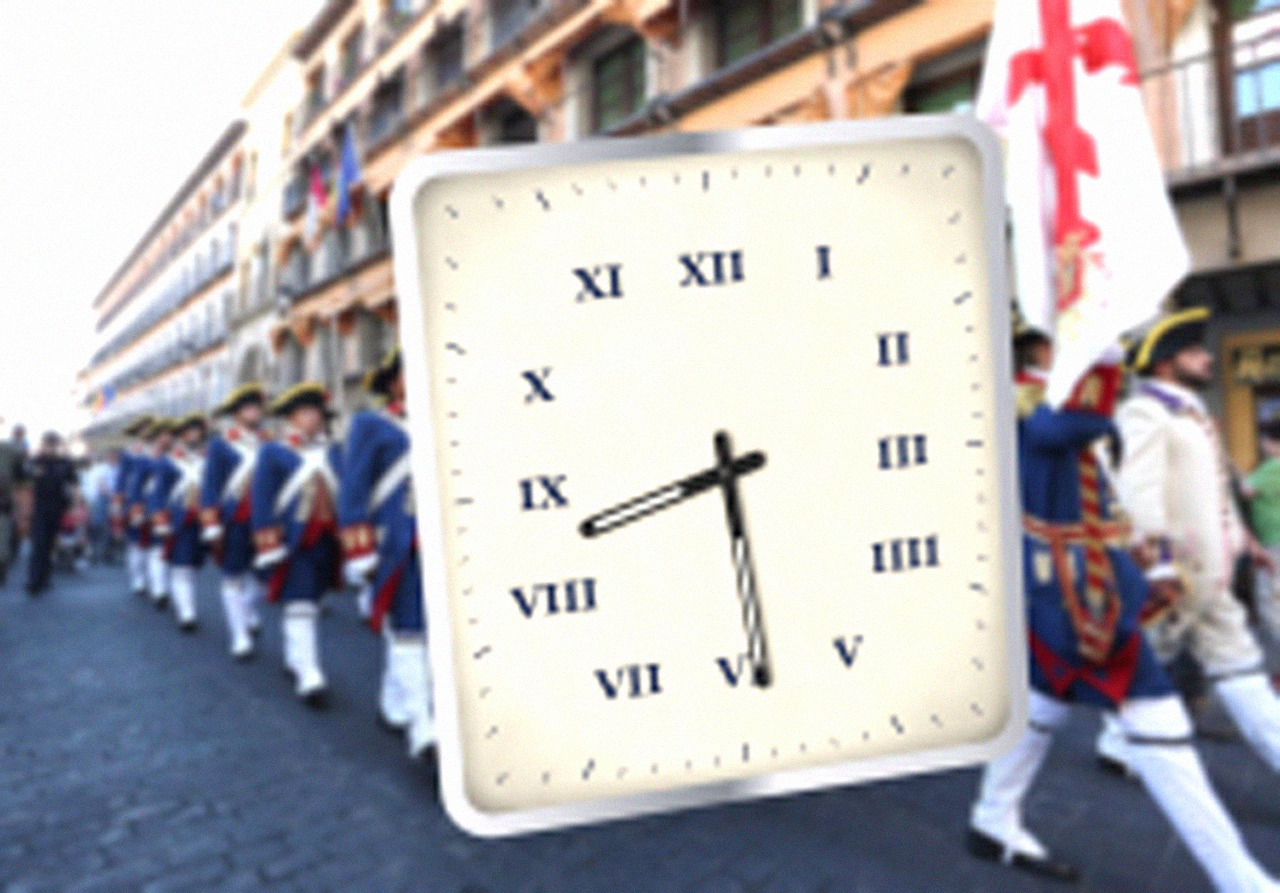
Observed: 8,29
